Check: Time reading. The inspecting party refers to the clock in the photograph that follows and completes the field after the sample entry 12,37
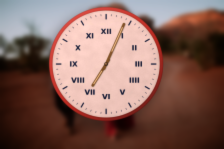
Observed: 7,04
